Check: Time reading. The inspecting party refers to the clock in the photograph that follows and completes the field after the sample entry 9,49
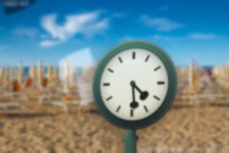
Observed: 4,29
